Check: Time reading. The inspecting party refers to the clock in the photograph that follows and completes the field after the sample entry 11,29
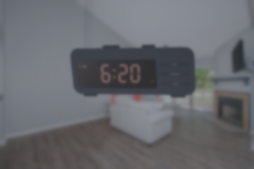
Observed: 6,20
